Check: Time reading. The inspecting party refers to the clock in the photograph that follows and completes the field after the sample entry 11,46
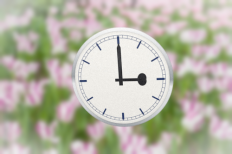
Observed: 3,00
